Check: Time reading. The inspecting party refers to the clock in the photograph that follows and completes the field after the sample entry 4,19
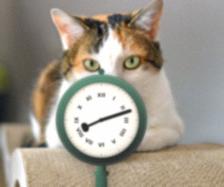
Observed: 8,12
